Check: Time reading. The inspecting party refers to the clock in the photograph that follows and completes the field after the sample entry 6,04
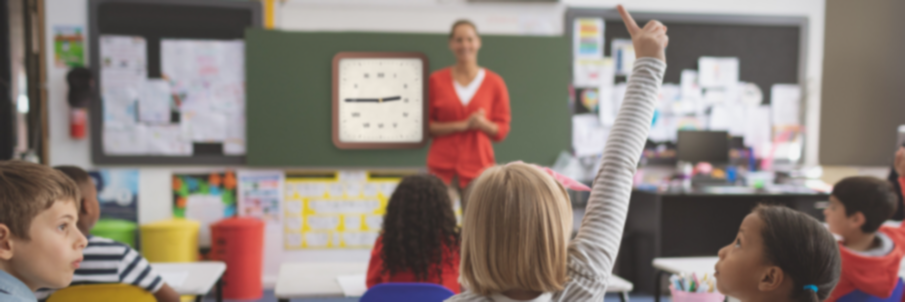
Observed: 2,45
